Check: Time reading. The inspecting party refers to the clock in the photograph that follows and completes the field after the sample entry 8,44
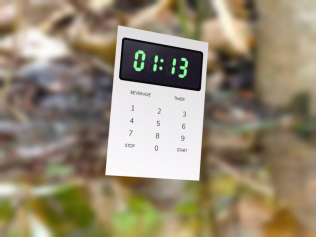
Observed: 1,13
